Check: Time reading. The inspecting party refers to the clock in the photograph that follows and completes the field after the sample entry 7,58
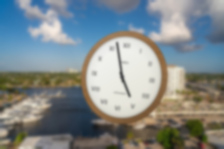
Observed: 4,57
